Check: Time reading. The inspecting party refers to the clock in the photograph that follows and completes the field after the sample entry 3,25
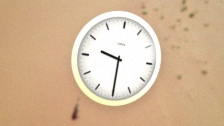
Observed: 9,30
